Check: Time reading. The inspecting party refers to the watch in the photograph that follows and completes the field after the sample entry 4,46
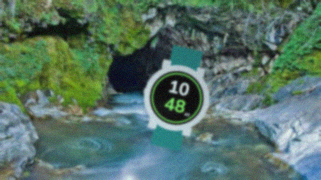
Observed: 10,48
